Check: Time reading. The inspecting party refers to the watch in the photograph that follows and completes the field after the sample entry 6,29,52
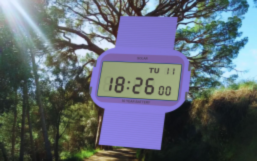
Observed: 18,26,00
